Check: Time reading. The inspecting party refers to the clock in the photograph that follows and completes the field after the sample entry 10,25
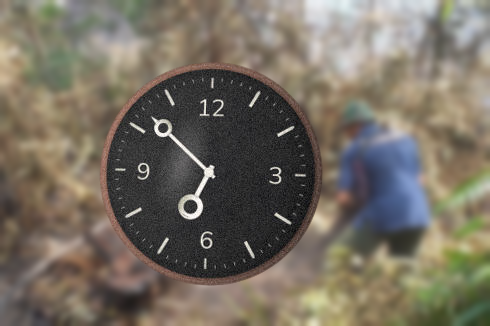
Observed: 6,52
